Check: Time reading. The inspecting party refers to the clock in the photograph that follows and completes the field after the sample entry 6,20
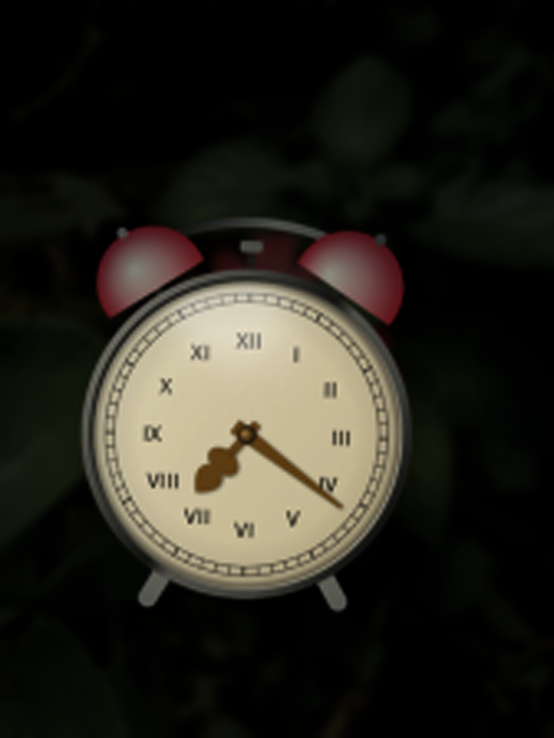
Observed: 7,21
